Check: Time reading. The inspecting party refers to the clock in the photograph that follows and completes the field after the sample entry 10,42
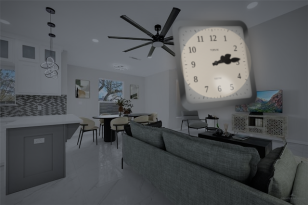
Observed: 2,14
